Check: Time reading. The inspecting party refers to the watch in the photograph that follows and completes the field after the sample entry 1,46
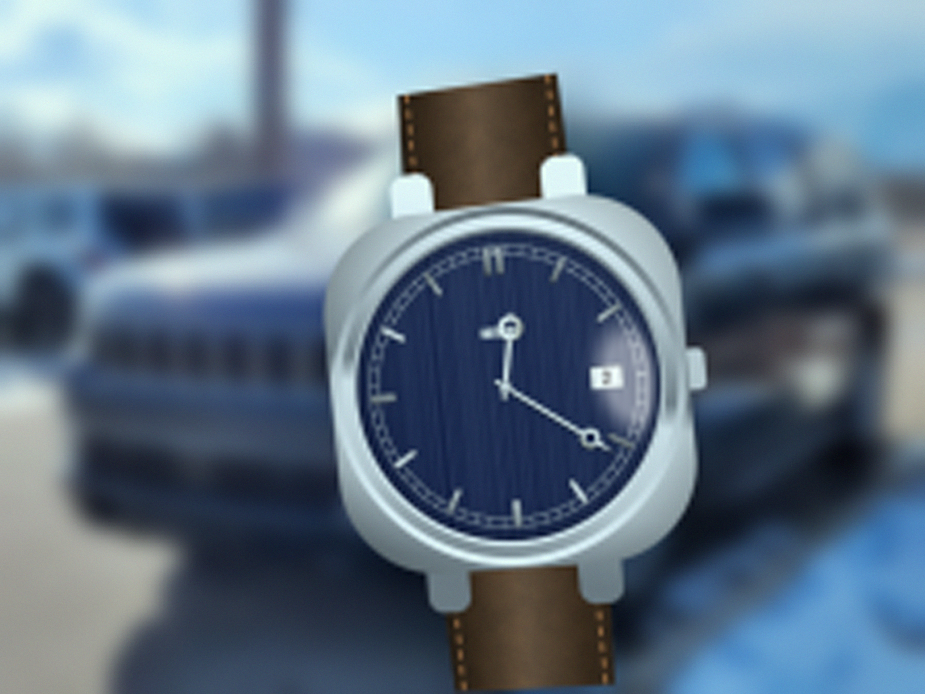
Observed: 12,21
